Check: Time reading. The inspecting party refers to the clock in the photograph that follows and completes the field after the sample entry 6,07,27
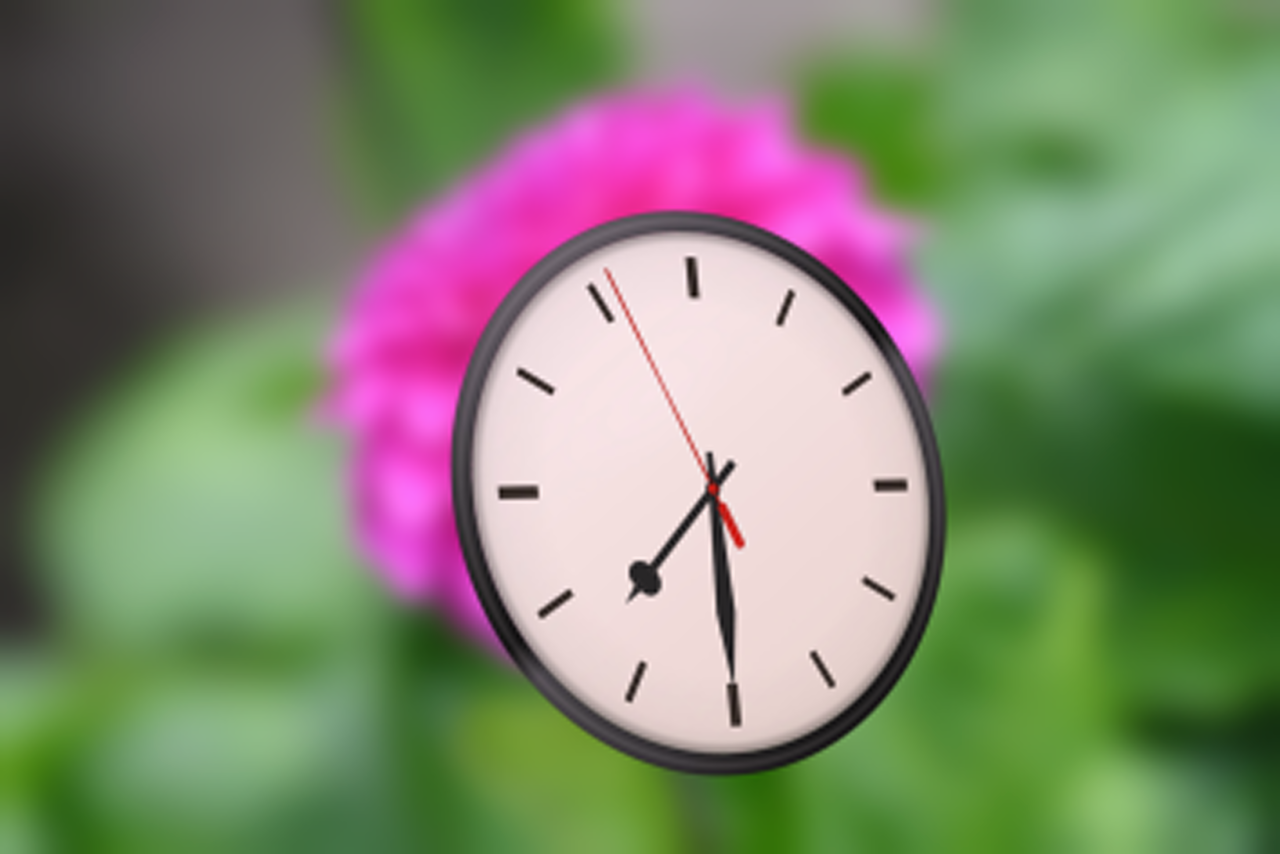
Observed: 7,29,56
